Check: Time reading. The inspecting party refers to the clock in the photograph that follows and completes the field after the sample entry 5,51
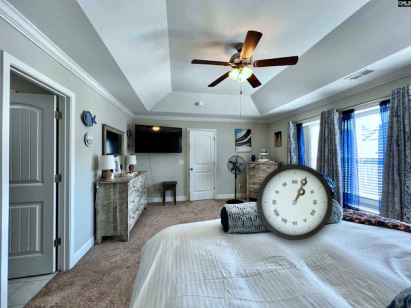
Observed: 1,04
